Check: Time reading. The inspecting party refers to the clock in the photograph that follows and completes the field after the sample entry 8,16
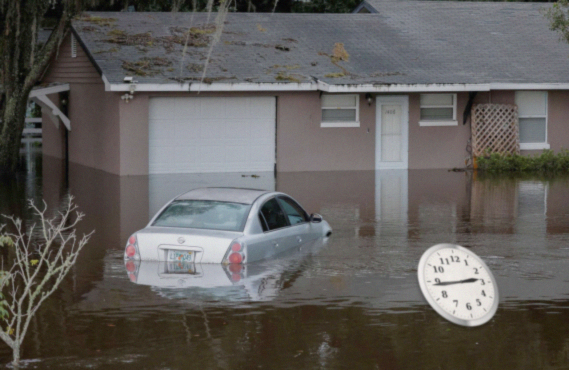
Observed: 2,44
